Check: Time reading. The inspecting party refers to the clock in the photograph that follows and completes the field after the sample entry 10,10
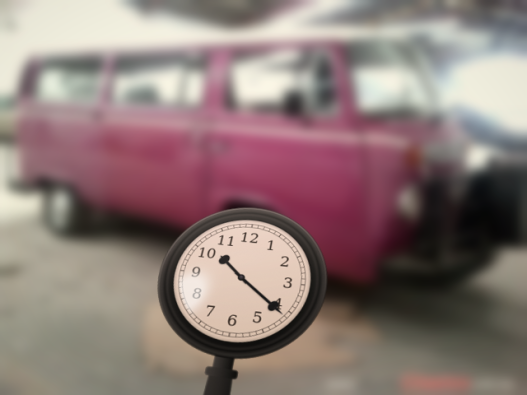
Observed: 10,21
